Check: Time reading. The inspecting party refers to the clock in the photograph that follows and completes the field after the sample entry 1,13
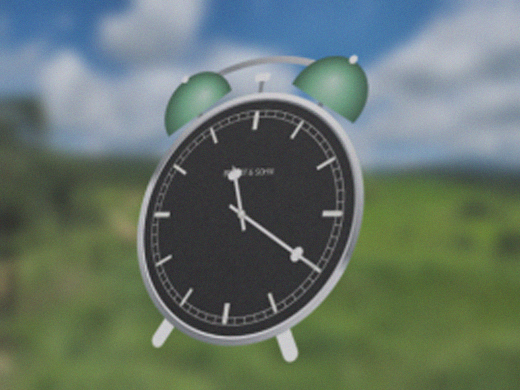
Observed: 11,20
